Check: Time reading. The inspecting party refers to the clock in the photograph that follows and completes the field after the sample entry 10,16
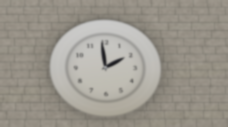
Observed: 1,59
